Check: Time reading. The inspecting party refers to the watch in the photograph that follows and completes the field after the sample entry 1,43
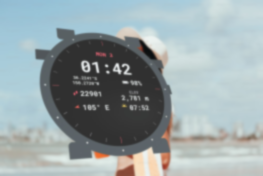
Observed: 1,42
